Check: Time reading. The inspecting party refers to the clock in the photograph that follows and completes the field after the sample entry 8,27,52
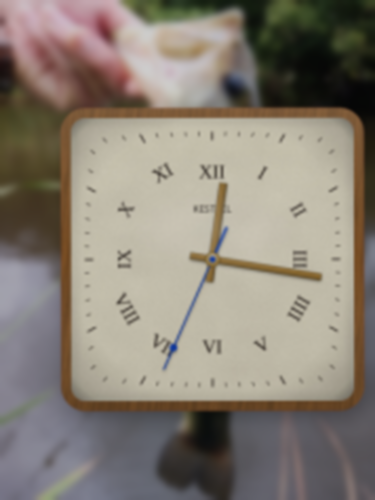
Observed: 12,16,34
